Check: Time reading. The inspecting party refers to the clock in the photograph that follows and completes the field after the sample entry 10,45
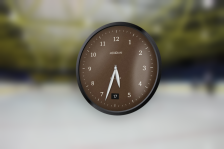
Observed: 5,33
